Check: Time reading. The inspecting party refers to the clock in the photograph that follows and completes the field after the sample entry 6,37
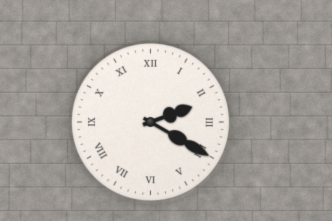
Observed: 2,20
